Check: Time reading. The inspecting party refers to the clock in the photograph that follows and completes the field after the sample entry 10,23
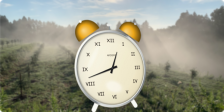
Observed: 12,42
